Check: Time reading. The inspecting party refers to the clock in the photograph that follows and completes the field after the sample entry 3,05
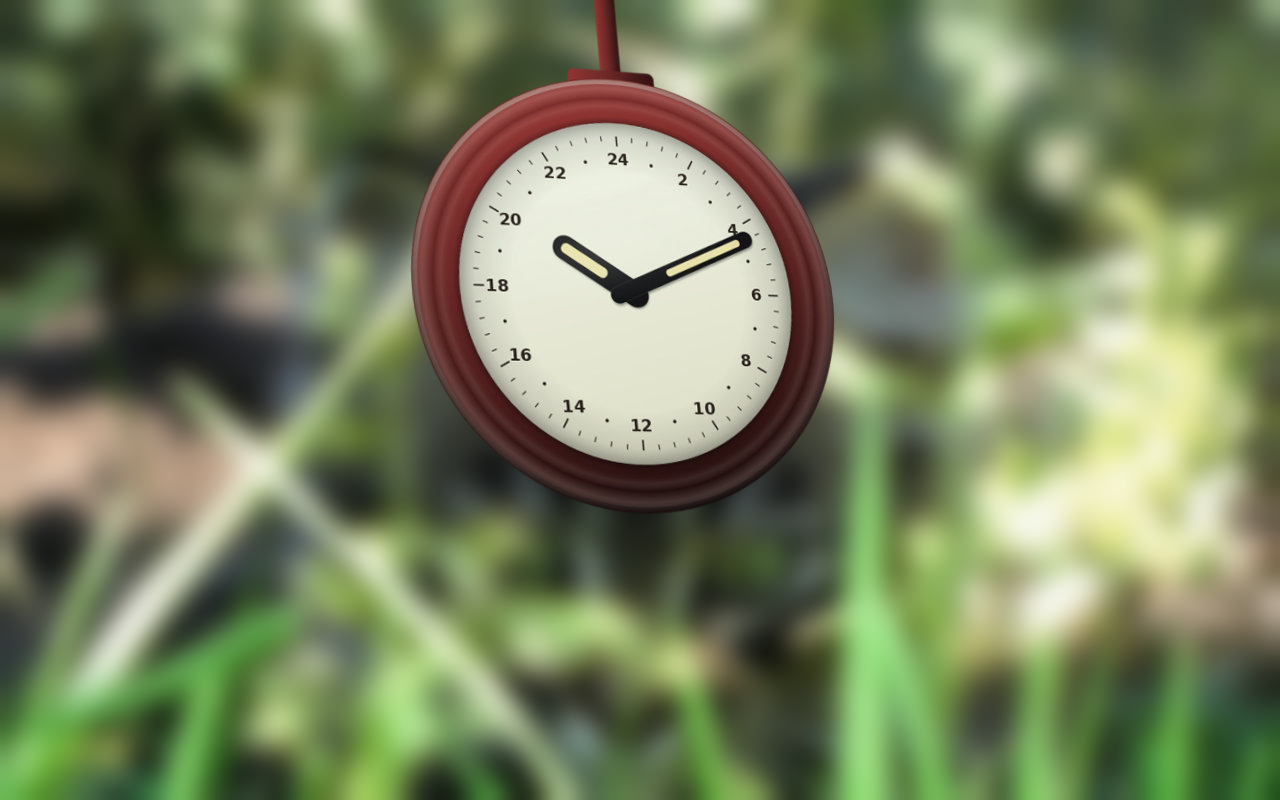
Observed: 20,11
